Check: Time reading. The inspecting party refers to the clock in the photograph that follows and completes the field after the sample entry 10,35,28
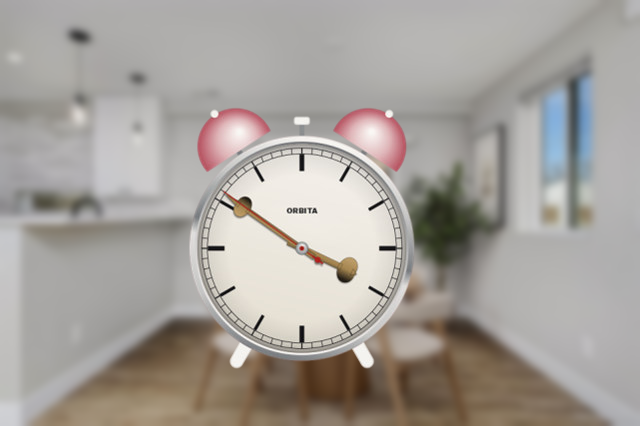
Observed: 3,50,51
